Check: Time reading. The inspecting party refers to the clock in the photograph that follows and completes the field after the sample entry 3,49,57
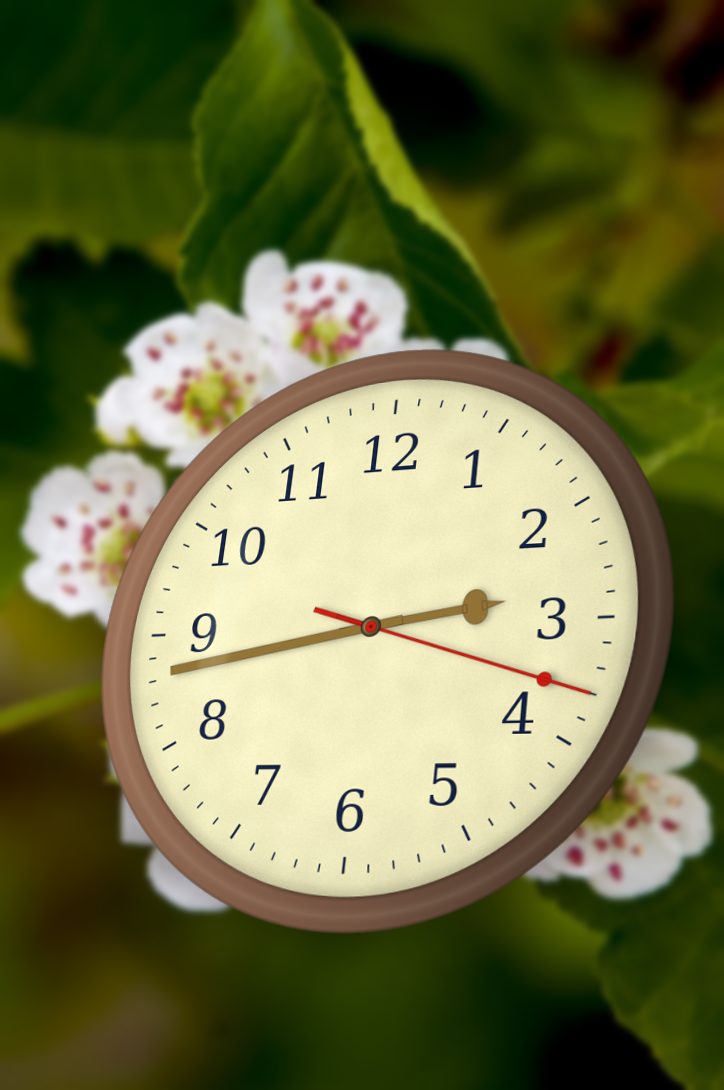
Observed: 2,43,18
